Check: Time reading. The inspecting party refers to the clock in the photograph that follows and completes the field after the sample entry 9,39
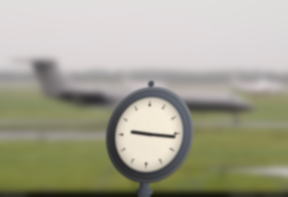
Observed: 9,16
